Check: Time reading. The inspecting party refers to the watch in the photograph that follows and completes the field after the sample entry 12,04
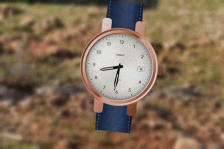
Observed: 8,31
